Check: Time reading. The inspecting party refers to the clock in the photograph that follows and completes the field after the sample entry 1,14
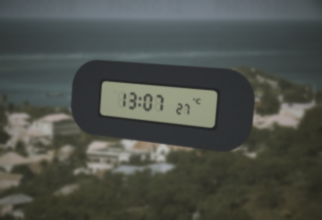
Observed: 13,07
